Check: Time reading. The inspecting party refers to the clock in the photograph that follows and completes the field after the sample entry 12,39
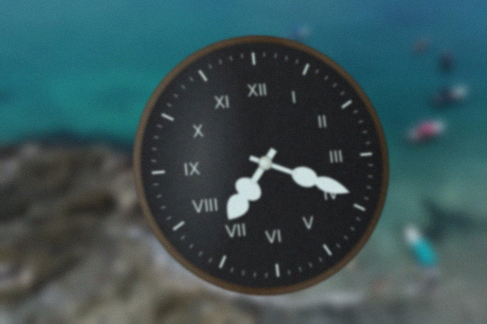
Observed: 7,19
